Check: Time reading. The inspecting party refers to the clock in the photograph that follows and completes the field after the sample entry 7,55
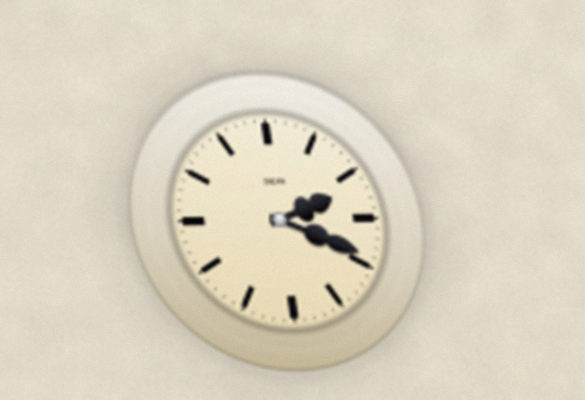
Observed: 2,19
